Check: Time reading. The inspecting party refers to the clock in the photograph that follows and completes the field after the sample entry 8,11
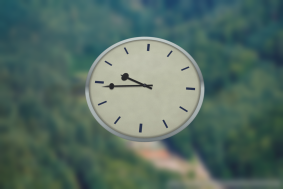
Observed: 9,44
